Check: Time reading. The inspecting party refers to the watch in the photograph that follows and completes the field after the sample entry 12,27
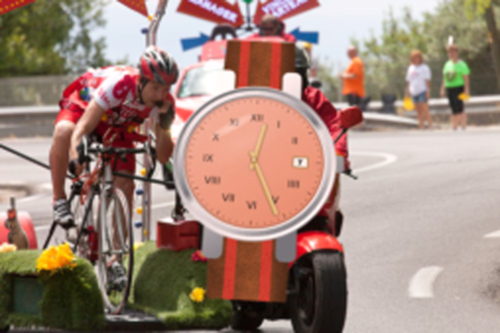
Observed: 12,26
